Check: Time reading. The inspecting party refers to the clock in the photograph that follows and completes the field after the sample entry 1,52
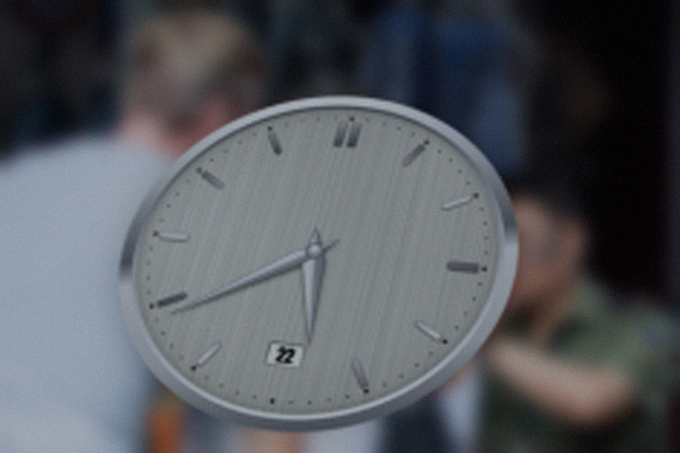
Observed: 5,39
